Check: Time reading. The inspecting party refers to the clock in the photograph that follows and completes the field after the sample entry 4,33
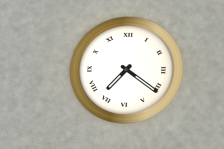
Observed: 7,21
